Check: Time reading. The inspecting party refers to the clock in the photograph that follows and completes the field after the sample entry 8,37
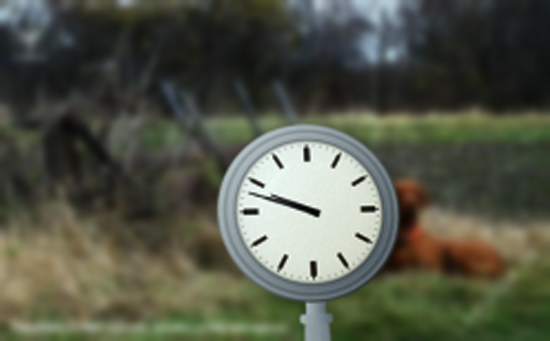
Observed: 9,48
